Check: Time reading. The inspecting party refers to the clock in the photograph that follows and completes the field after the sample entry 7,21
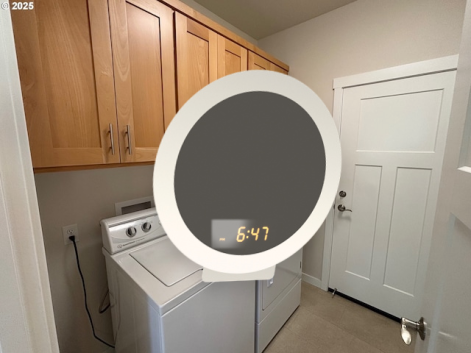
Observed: 6,47
